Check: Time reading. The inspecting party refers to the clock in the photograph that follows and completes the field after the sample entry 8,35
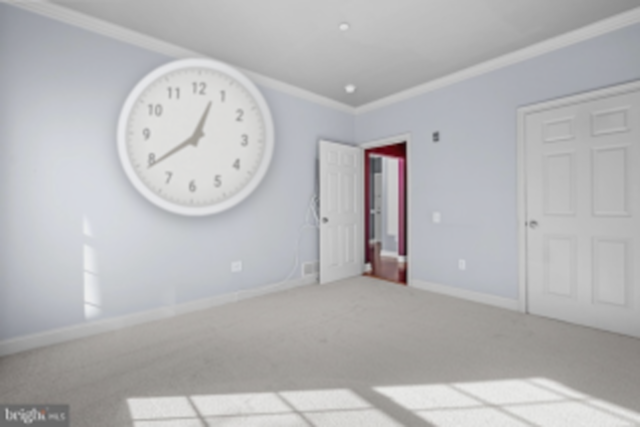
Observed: 12,39
